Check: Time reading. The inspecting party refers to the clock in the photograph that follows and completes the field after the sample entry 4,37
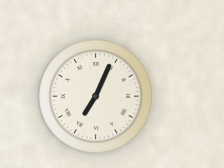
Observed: 7,04
